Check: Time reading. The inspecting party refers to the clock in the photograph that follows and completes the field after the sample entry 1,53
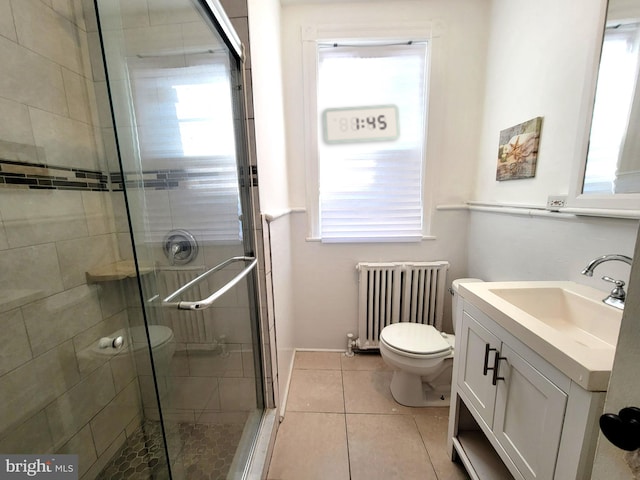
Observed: 1,45
